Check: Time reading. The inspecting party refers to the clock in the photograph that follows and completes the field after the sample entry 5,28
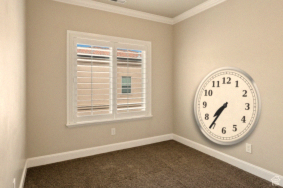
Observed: 7,36
